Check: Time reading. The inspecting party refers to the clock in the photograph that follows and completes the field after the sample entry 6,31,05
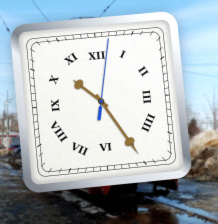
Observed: 10,25,02
